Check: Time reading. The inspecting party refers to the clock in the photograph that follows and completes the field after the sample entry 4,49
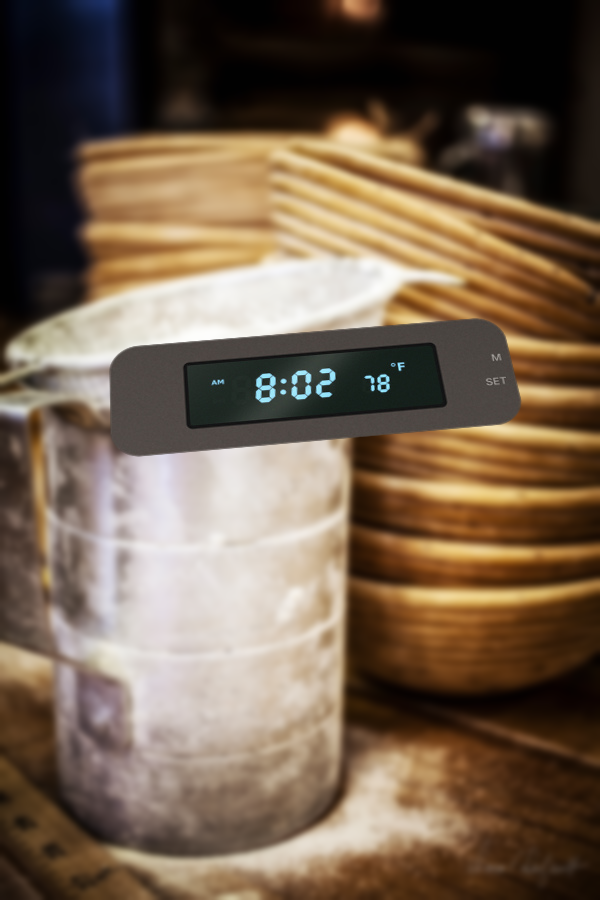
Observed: 8,02
